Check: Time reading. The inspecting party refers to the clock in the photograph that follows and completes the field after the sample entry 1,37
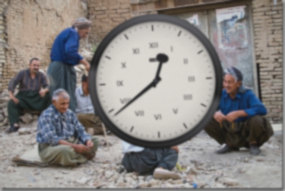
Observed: 12,39
